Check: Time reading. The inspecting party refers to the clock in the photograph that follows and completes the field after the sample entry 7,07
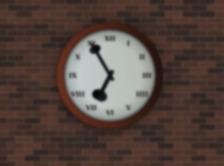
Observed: 6,55
